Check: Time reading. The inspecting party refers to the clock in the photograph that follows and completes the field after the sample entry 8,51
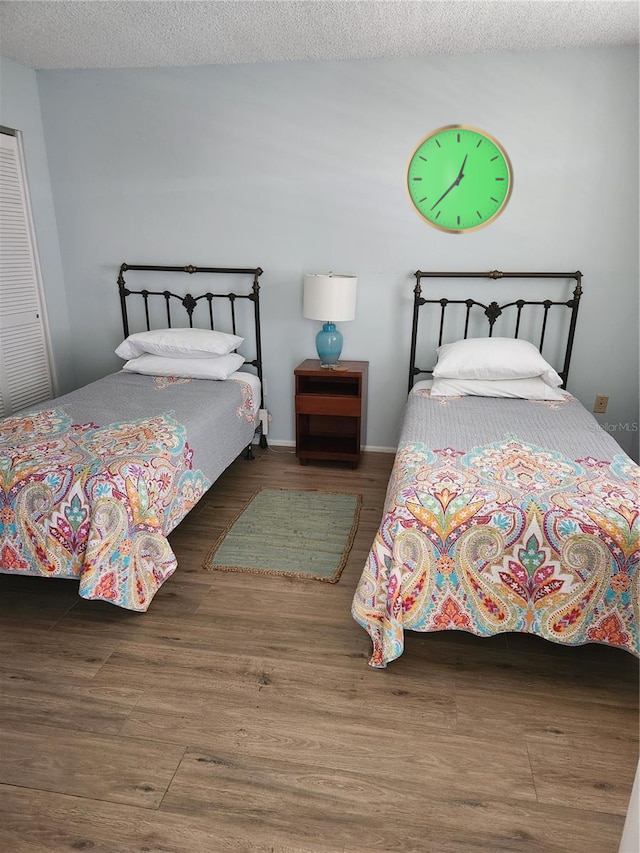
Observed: 12,37
